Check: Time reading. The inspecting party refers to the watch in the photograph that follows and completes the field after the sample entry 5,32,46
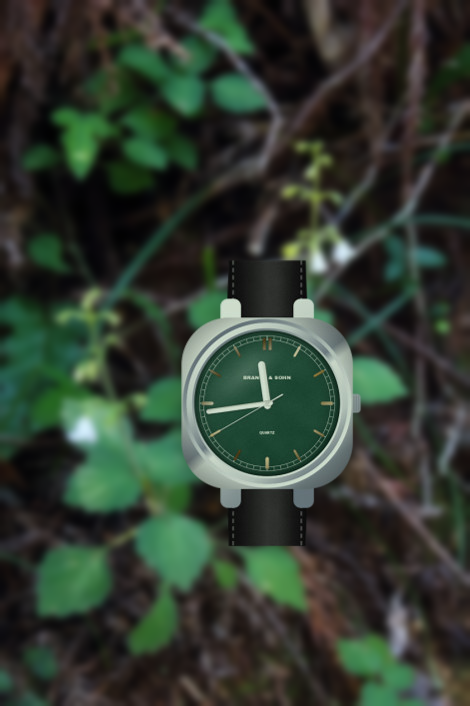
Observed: 11,43,40
